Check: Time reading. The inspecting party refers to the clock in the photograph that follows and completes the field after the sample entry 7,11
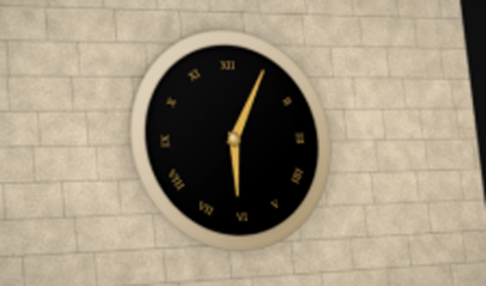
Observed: 6,05
